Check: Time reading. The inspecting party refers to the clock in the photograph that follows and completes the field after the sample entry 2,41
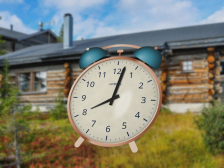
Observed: 8,02
